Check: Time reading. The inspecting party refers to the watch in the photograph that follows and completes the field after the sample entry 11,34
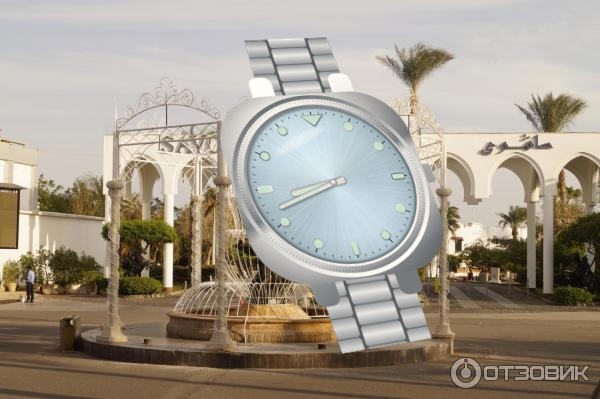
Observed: 8,42
